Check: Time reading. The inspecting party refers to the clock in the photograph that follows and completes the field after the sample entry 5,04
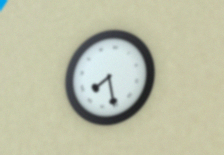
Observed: 7,26
